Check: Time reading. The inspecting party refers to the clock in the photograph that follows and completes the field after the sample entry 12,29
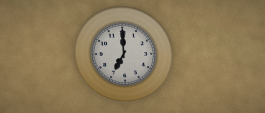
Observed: 7,00
